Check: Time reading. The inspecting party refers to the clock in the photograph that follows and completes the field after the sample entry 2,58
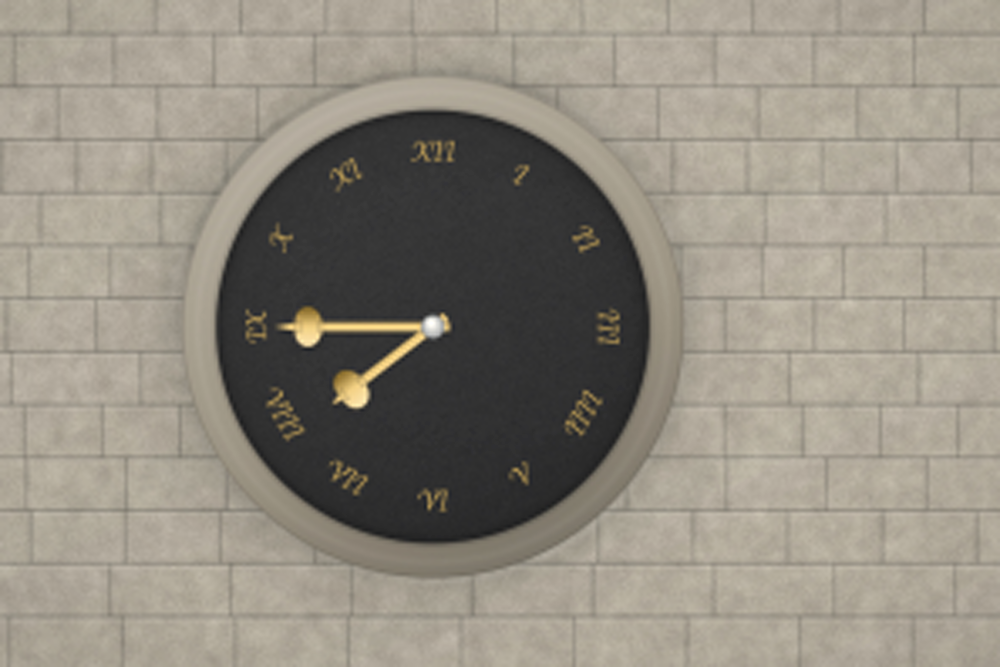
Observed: 7,45
